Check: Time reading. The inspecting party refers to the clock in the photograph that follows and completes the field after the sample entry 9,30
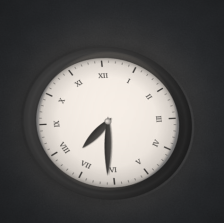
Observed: 7,31
